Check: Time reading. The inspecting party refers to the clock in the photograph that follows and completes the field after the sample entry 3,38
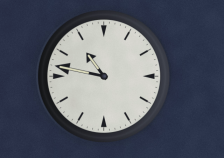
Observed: 10,47
